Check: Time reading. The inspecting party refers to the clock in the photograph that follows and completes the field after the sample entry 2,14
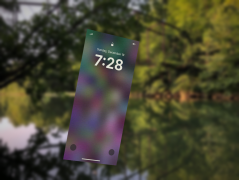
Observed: 7,28
